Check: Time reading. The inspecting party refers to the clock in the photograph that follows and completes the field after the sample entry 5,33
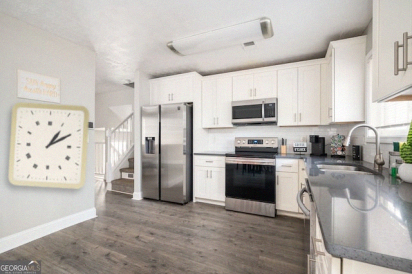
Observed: 1,10
